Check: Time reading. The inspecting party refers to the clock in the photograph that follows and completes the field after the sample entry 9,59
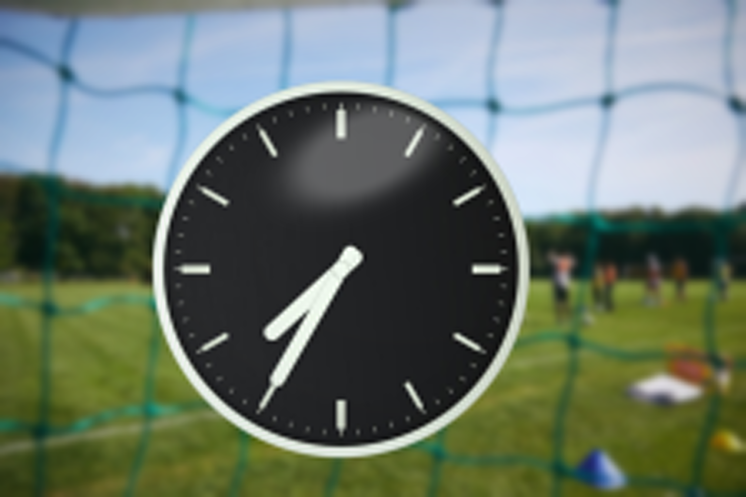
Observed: 7,35
